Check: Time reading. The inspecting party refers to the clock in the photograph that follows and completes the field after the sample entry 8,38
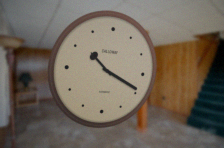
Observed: 10,19
